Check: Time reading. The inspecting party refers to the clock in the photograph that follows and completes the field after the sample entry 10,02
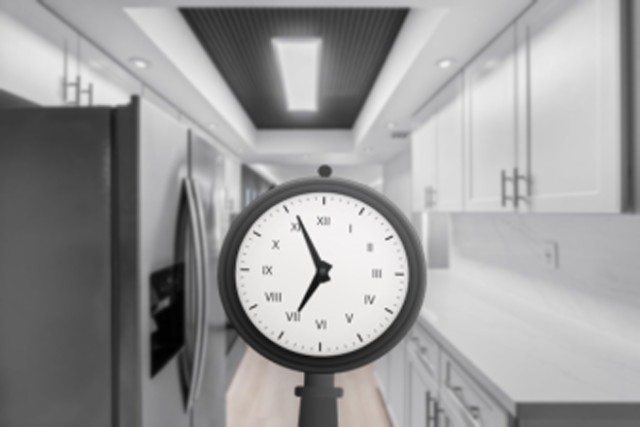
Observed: 6,56
